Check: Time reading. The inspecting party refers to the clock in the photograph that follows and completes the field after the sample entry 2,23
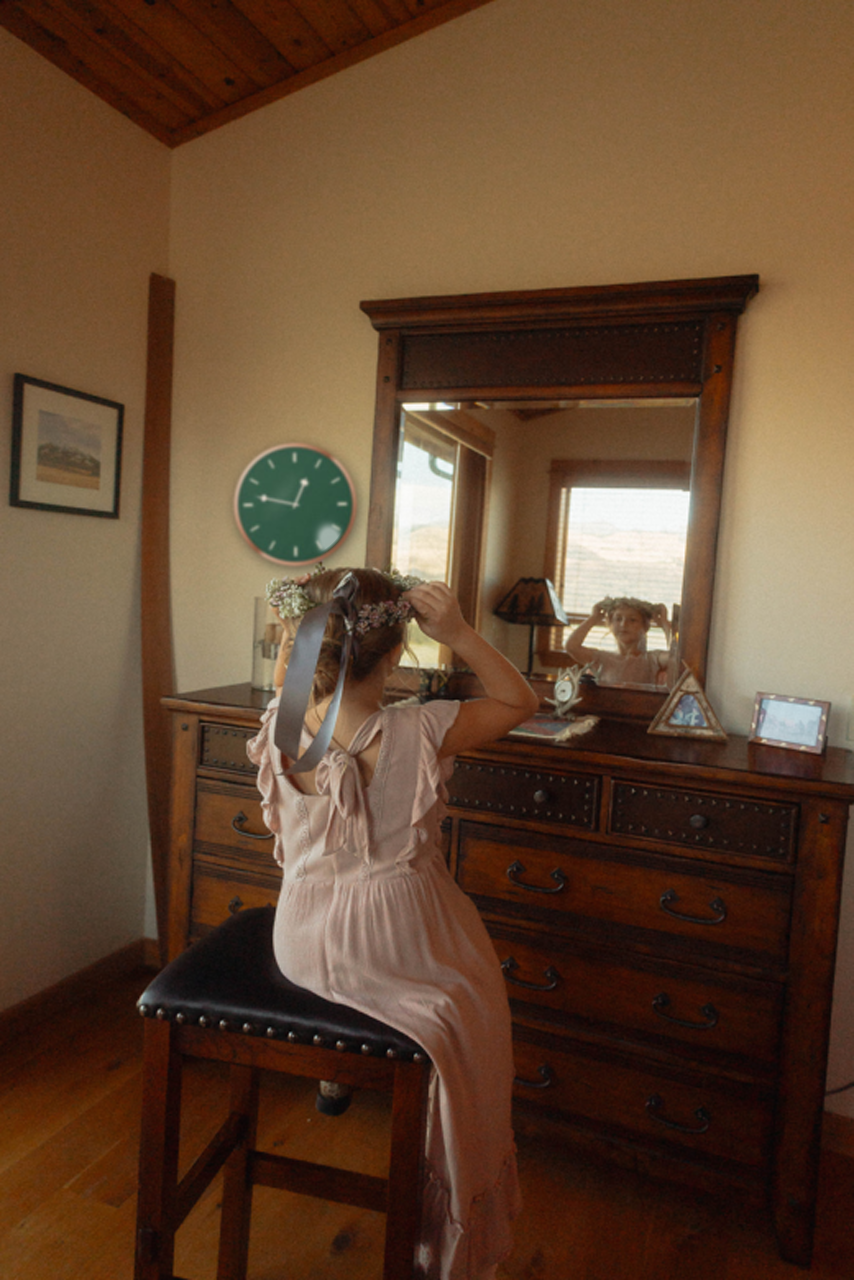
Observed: 12,47
